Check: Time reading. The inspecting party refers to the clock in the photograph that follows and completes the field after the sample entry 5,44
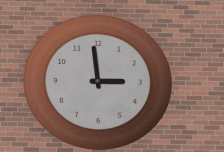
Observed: 2,59
